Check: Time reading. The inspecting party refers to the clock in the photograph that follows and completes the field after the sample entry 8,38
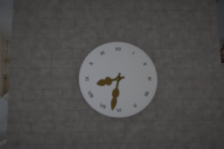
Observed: 8,32
